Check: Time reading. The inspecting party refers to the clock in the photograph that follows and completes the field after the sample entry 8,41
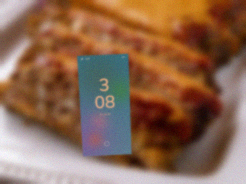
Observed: 3,08
